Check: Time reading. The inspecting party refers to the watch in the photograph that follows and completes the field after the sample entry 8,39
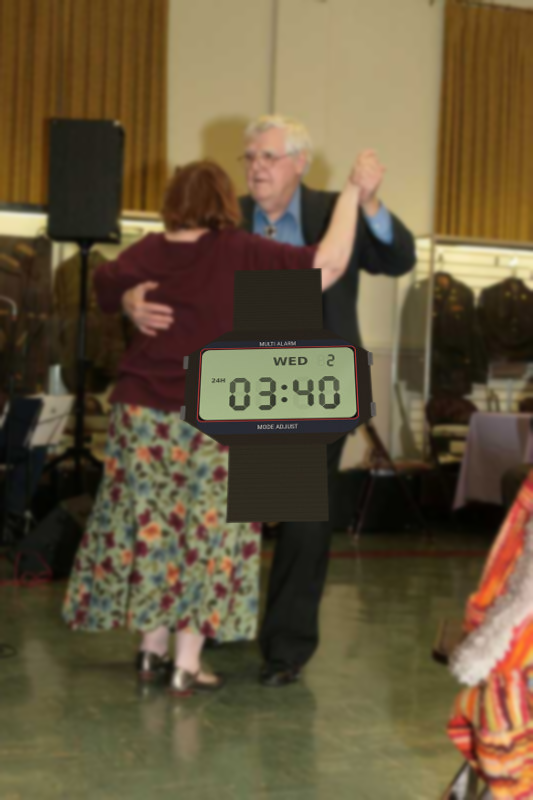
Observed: 3,40
